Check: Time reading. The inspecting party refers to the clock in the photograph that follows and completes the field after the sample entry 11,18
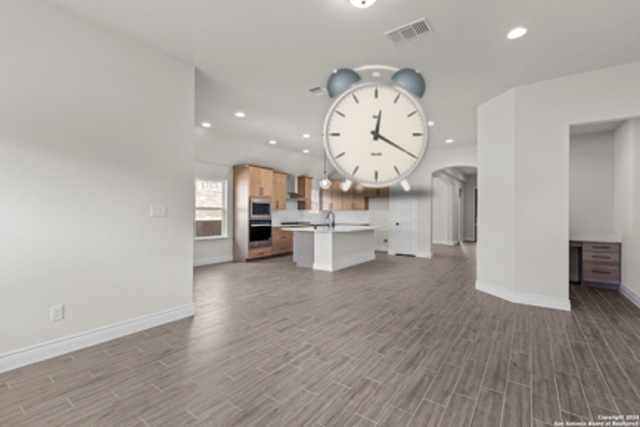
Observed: 12,20
